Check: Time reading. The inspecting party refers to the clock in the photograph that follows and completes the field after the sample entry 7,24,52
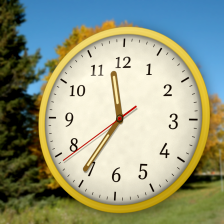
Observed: 11,35,39
